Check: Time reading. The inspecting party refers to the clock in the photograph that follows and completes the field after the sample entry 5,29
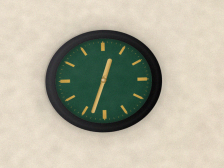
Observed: 12,33
